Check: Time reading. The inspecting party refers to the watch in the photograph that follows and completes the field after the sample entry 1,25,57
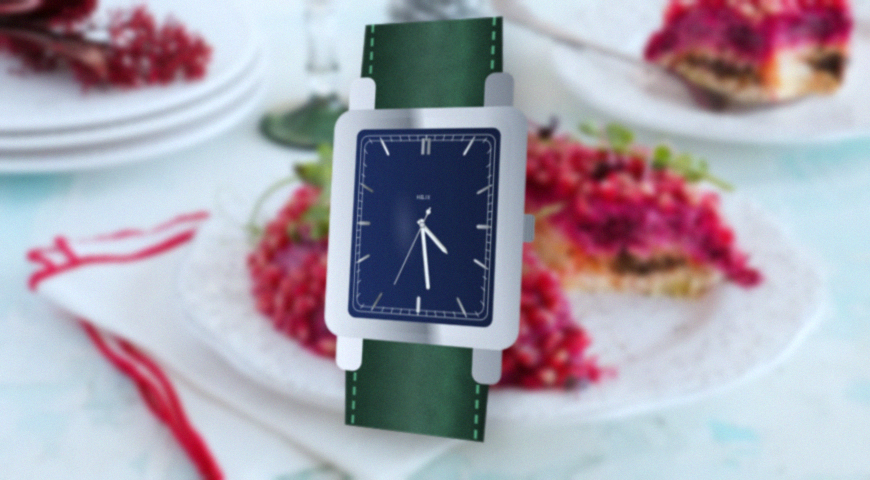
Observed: 4,28,34
